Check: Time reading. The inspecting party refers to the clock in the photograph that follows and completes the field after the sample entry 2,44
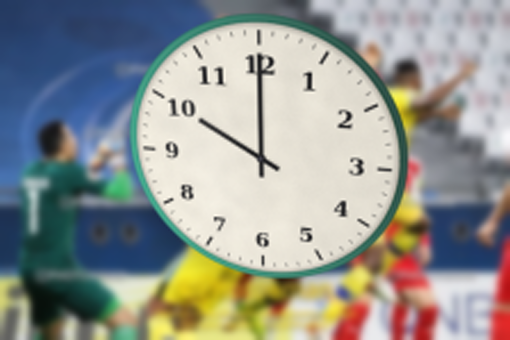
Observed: 10,00
